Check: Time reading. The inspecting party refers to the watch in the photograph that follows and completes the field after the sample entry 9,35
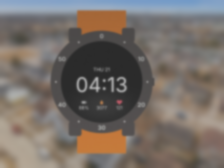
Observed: 4,13
